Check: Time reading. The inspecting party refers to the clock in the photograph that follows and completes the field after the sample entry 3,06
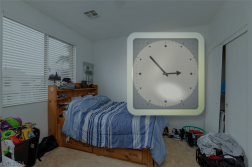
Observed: 2,53
